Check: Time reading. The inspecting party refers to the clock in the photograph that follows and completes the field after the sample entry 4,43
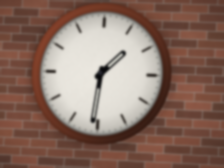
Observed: 1,31
